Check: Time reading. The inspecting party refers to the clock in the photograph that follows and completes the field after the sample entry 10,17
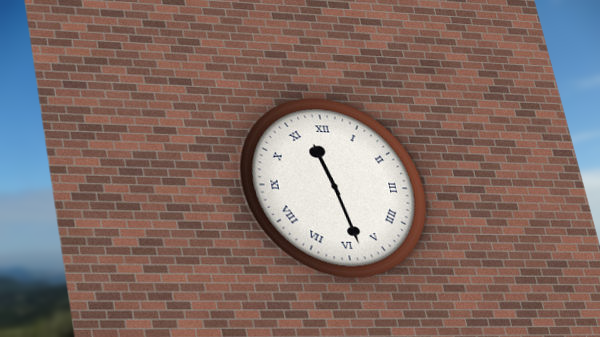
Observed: 11,28
